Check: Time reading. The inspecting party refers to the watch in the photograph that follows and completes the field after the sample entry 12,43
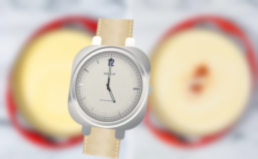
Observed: 5,00
